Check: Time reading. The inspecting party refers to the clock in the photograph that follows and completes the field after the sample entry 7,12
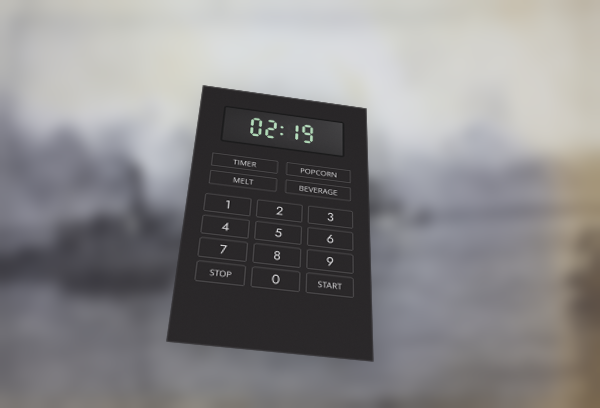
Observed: 2,19
